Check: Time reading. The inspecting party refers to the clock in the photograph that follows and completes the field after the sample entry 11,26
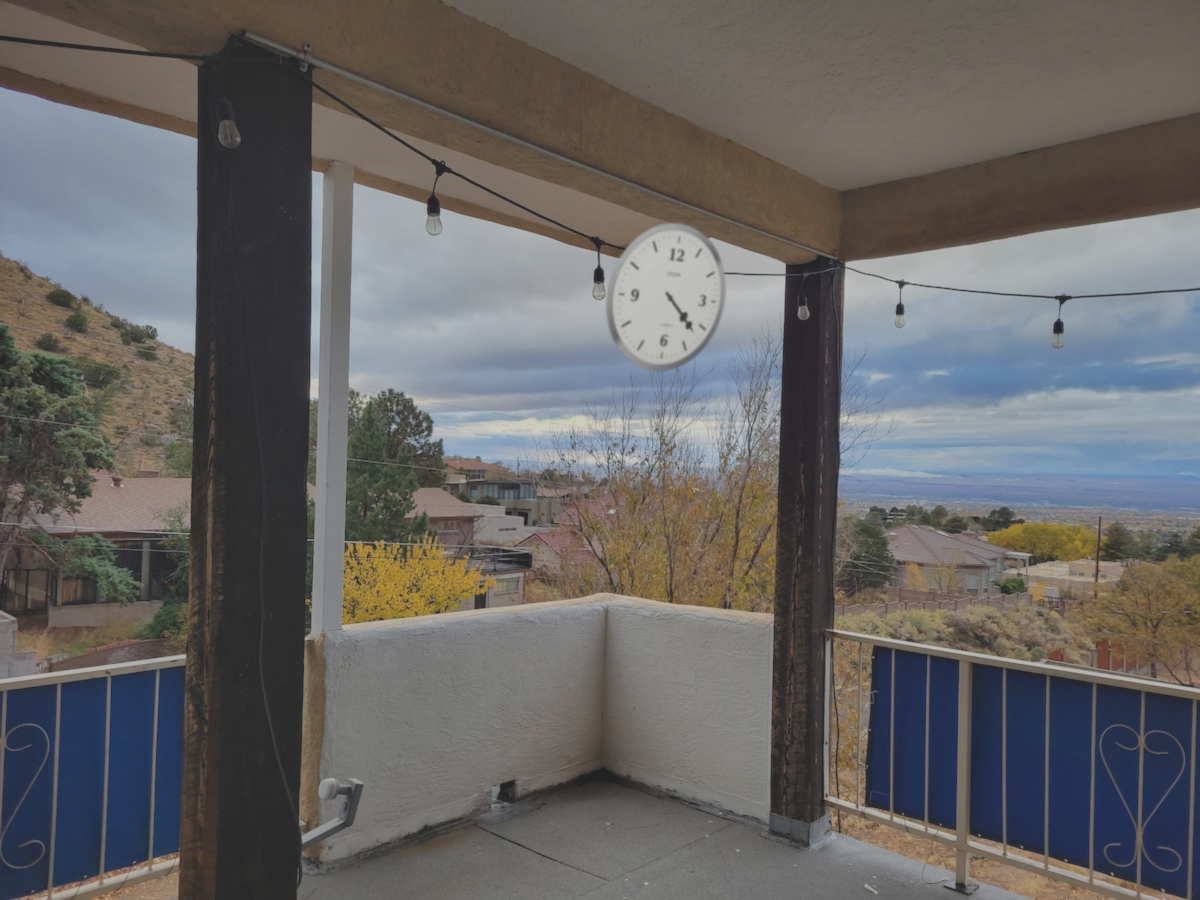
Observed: 4,22
